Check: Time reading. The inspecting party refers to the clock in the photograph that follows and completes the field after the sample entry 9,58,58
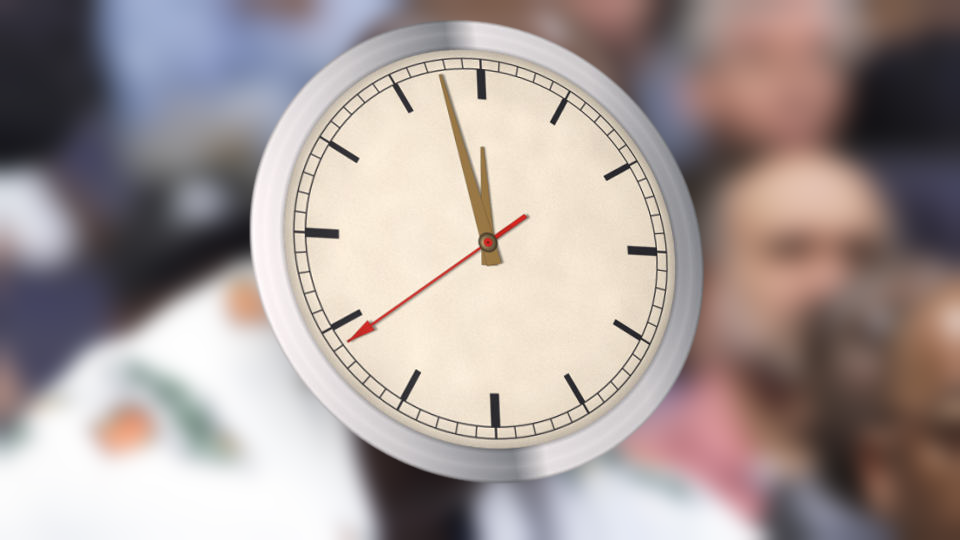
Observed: 11,57,39
